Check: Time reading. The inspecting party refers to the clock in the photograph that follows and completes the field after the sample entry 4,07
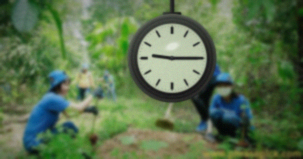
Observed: 9,15
